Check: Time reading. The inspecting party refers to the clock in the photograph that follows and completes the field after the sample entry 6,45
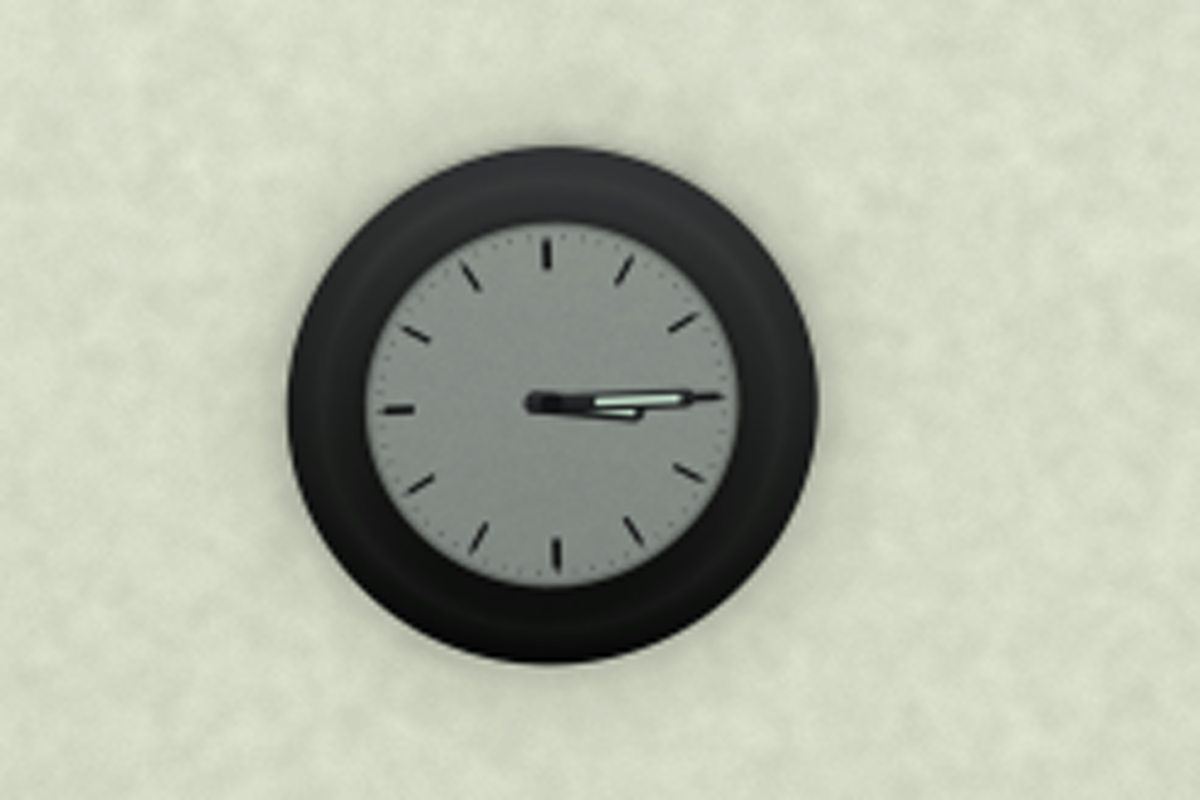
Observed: 3,15
